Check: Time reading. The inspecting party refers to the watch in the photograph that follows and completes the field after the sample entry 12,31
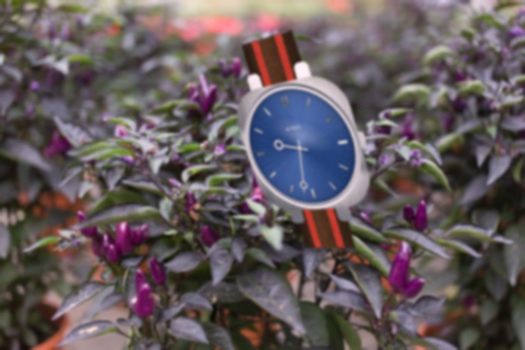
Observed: 9,32
